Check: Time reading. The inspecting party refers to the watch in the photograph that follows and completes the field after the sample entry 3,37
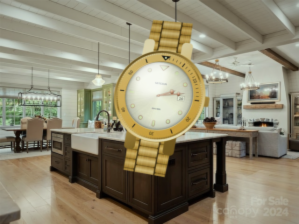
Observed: 2,13
